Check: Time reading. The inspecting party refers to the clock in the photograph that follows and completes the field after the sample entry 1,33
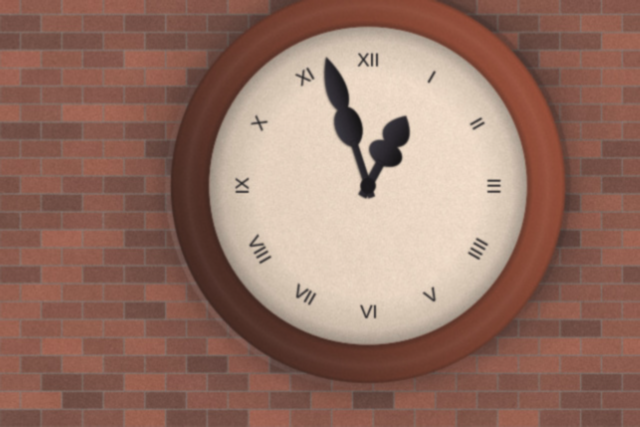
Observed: 12,57
